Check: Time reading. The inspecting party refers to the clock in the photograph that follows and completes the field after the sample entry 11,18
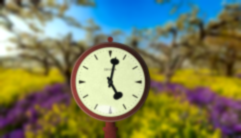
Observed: 5,02
